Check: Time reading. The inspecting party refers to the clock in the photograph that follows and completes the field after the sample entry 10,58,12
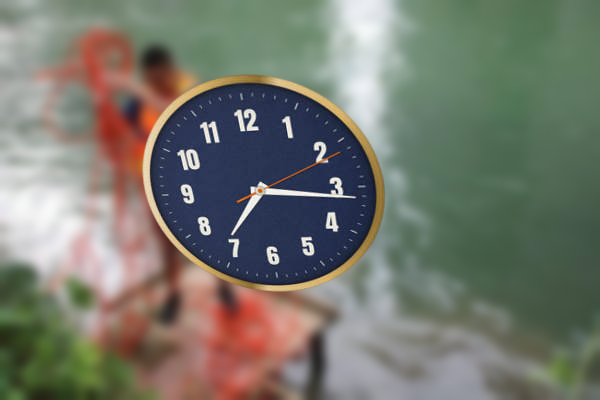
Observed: 7,16,11
